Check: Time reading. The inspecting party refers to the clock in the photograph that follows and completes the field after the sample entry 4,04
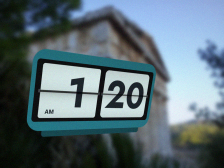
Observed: 1,20
